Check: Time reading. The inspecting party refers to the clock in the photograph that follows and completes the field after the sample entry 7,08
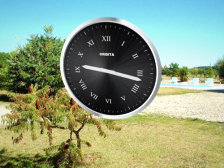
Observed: 9,17
